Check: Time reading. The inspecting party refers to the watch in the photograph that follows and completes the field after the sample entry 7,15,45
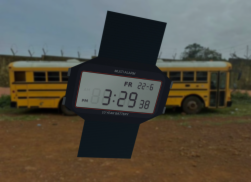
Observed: 3,29,38
